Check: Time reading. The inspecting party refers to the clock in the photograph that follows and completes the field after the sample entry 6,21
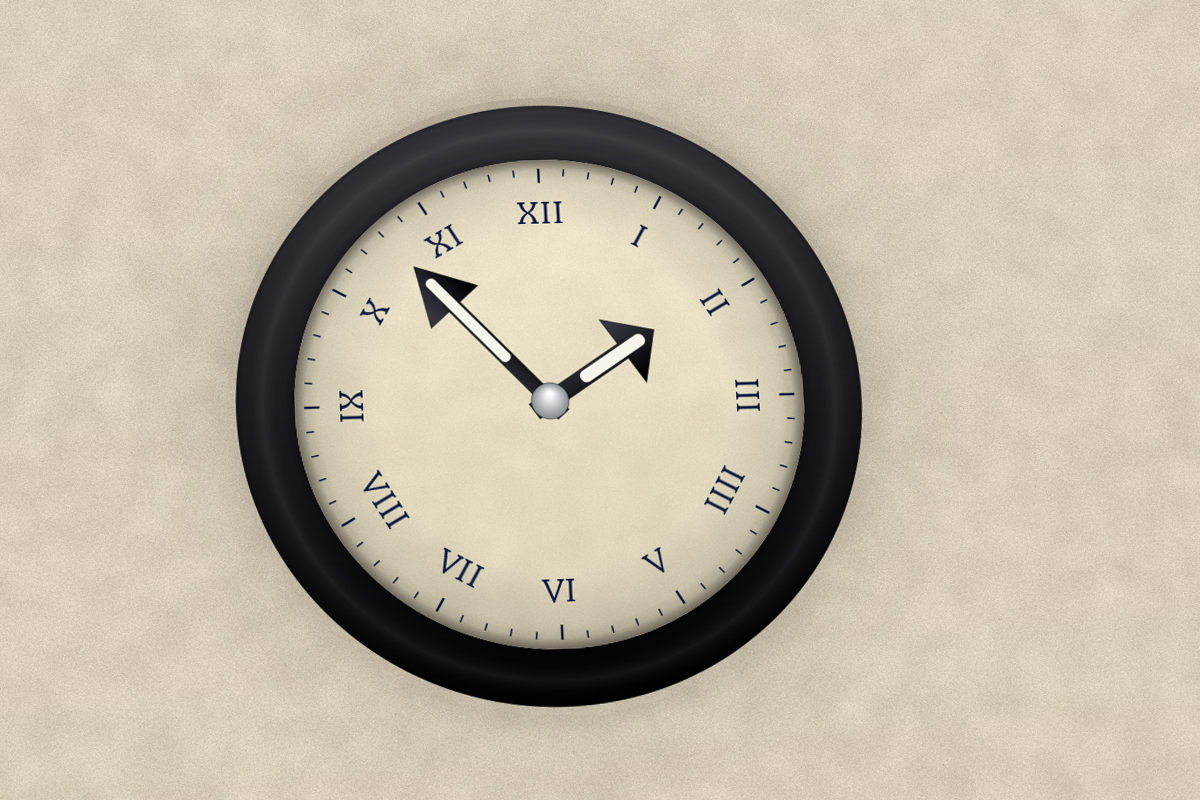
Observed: 1,53
